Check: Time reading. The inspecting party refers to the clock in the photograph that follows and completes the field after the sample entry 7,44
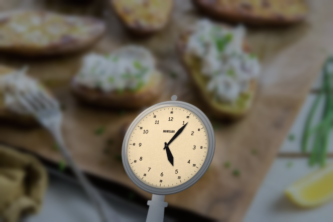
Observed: 5,06
